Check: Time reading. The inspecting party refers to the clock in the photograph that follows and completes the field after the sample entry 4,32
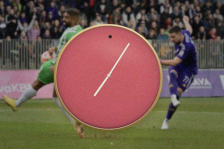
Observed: 7,05
